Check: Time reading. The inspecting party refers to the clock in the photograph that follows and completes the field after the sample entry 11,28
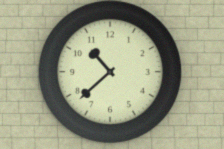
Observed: 10,38
